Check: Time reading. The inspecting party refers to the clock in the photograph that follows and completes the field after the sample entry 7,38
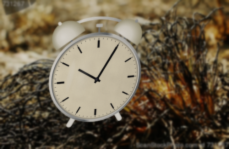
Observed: 10,05
